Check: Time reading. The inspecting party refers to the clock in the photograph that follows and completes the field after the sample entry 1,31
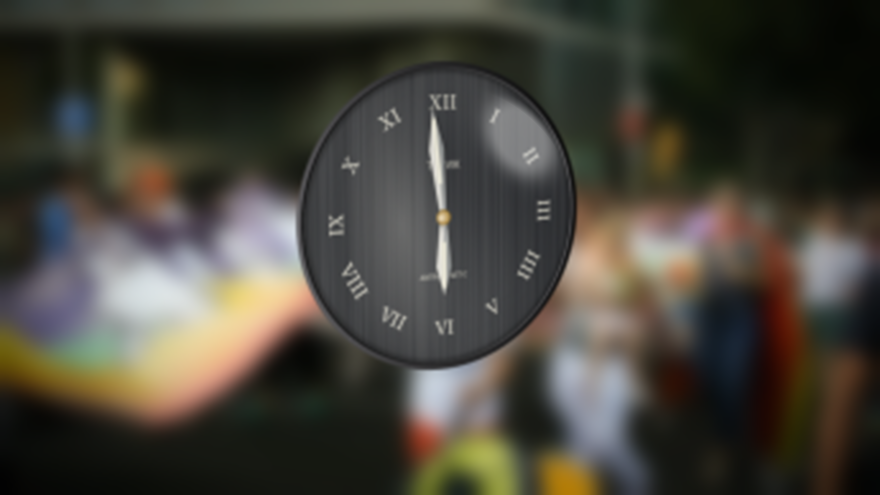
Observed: 5,59
